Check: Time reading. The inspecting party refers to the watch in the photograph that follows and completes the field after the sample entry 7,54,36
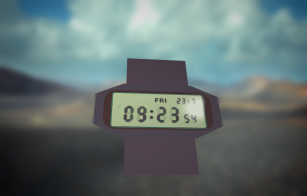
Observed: 9,23,54
